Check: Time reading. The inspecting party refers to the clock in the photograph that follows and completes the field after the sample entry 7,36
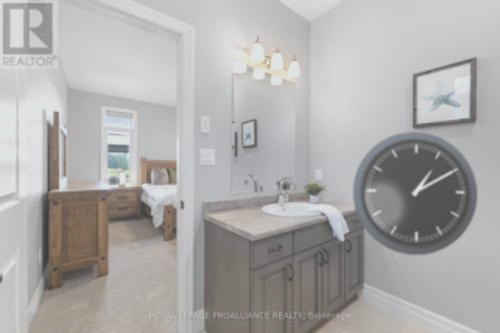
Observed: 1,10
